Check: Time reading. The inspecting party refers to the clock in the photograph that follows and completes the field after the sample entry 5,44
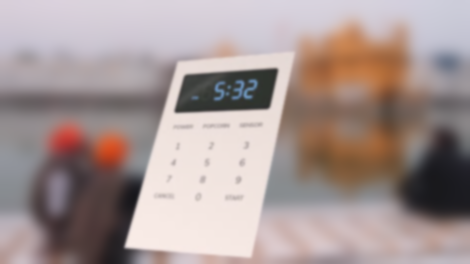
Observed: 5,32
